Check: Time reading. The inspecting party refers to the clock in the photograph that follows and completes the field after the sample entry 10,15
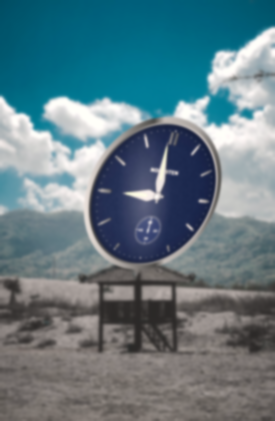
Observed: 8,59
